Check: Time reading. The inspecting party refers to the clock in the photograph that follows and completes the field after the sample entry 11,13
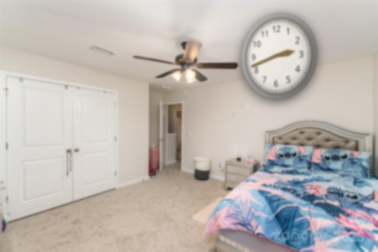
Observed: 2,42
